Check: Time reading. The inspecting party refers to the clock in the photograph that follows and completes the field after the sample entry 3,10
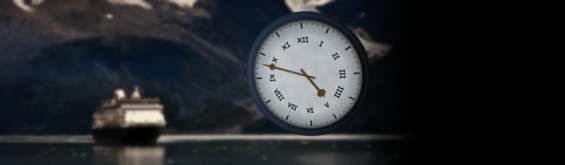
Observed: 4,48
